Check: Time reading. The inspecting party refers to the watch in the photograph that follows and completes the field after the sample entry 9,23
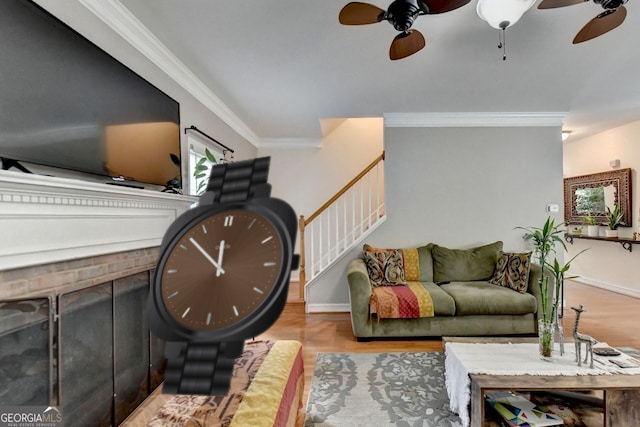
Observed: 11,52
